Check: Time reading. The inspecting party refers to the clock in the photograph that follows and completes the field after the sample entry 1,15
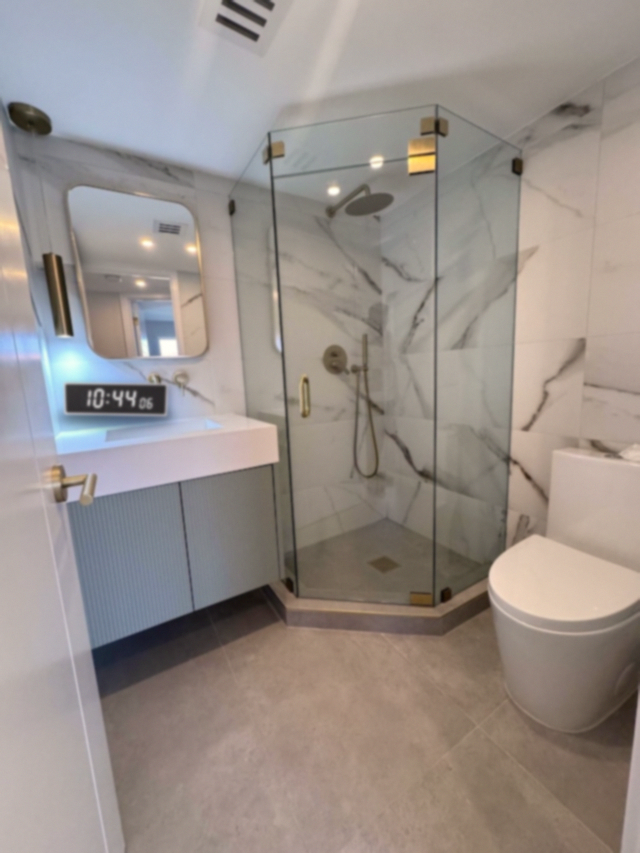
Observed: 10,44
